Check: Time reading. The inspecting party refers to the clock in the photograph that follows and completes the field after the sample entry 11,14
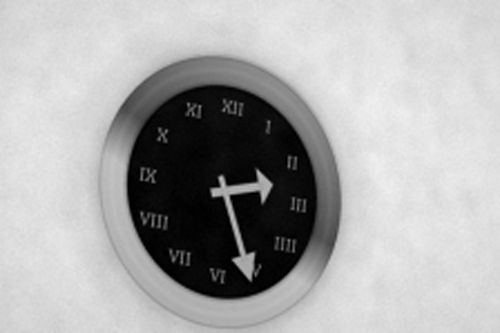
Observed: 2,26
